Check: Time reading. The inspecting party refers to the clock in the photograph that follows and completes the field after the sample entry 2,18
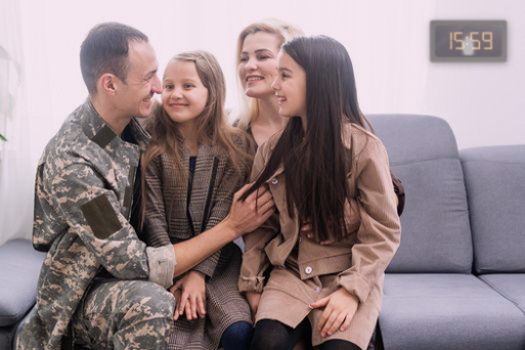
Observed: 15,59
